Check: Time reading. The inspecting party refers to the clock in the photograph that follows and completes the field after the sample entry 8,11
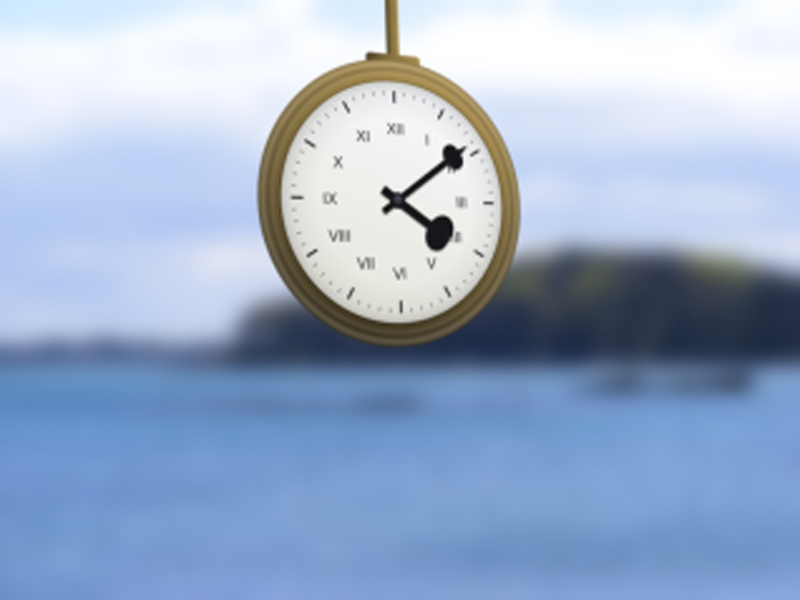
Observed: 4,09
